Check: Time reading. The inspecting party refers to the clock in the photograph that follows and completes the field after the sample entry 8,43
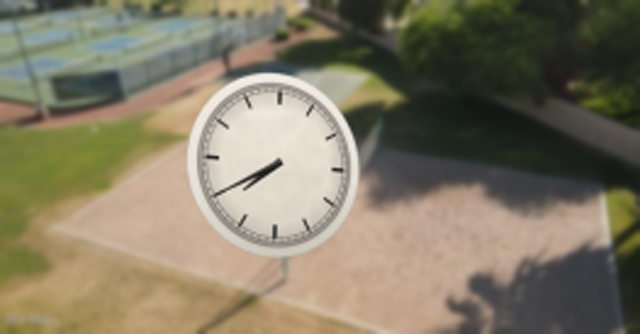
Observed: 7,40
